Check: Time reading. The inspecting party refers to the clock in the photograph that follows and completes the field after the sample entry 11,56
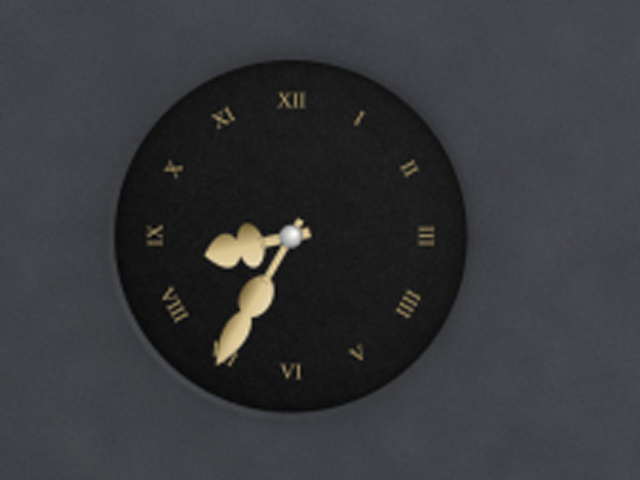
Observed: 8,35
